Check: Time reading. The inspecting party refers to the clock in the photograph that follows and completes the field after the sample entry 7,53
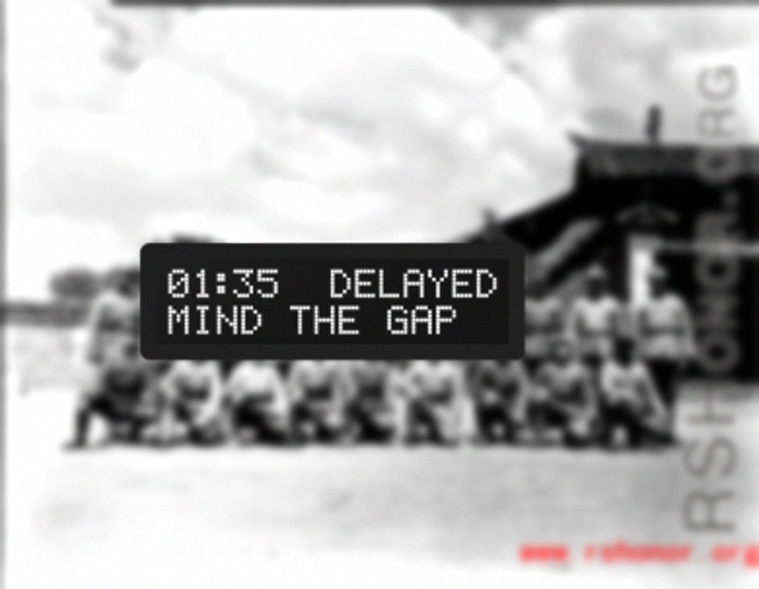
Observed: 1,35
